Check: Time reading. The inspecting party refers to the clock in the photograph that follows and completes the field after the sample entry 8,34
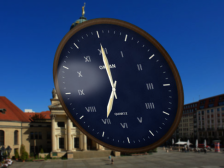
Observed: 7,00
